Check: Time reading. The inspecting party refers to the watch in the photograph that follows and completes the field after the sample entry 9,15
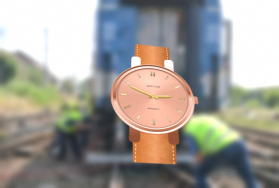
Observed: 2,49
